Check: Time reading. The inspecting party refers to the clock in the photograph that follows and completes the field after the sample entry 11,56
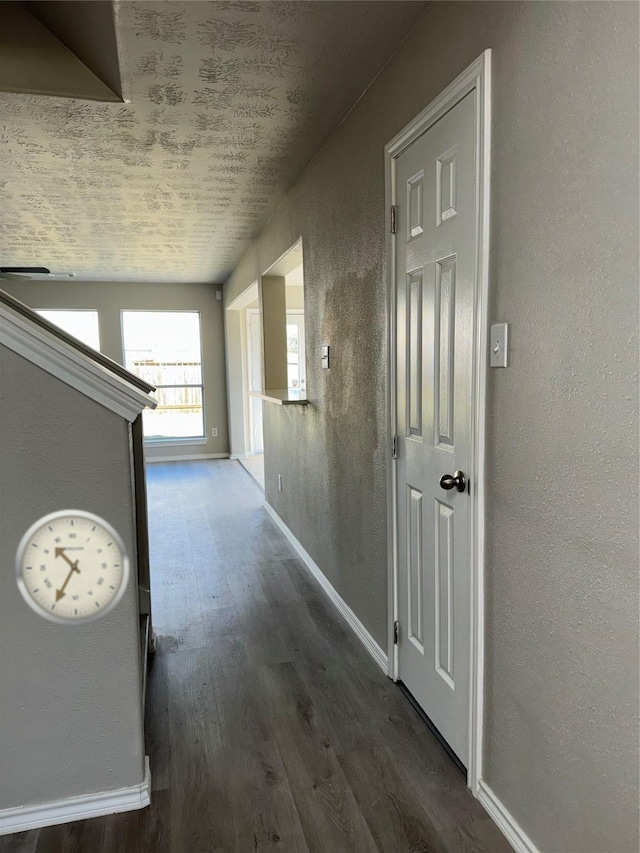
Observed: 10,35
